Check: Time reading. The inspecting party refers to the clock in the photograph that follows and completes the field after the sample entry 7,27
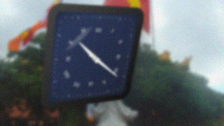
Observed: 10,21
